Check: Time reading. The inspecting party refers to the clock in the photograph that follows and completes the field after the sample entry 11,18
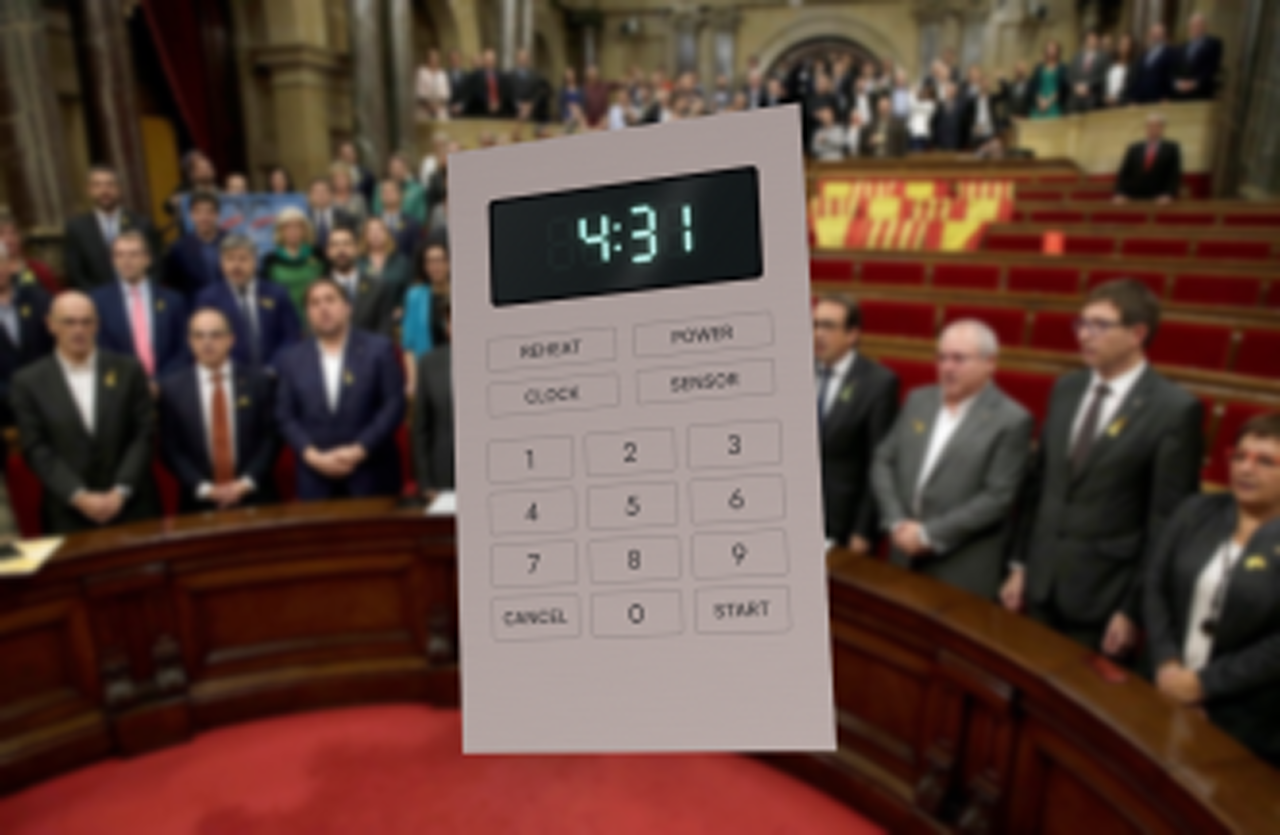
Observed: 4,31
